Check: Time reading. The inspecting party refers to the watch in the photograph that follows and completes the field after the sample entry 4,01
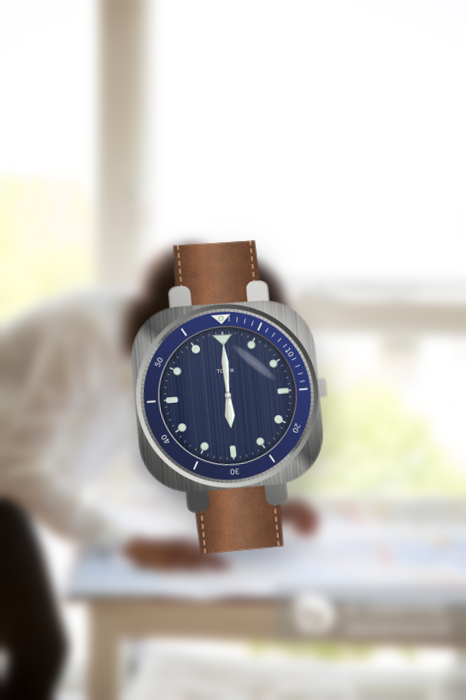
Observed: 6,00
